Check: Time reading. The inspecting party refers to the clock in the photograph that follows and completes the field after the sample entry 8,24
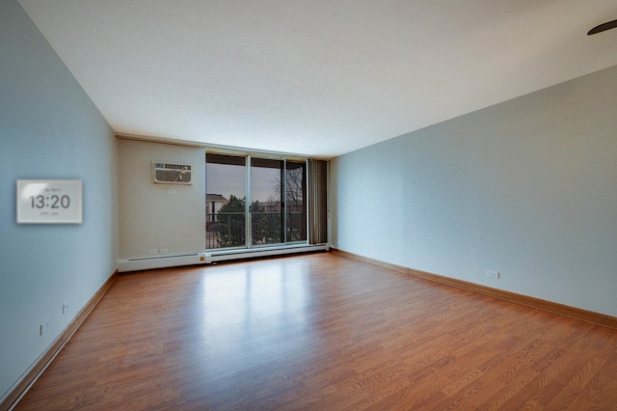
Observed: 13,20
